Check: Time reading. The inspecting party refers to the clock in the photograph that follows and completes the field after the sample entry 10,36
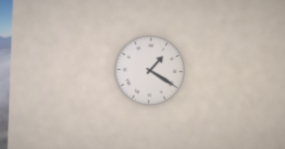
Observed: 1,20
